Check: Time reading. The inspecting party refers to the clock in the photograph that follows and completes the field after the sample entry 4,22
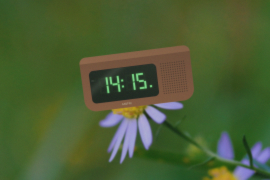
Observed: 14,15
